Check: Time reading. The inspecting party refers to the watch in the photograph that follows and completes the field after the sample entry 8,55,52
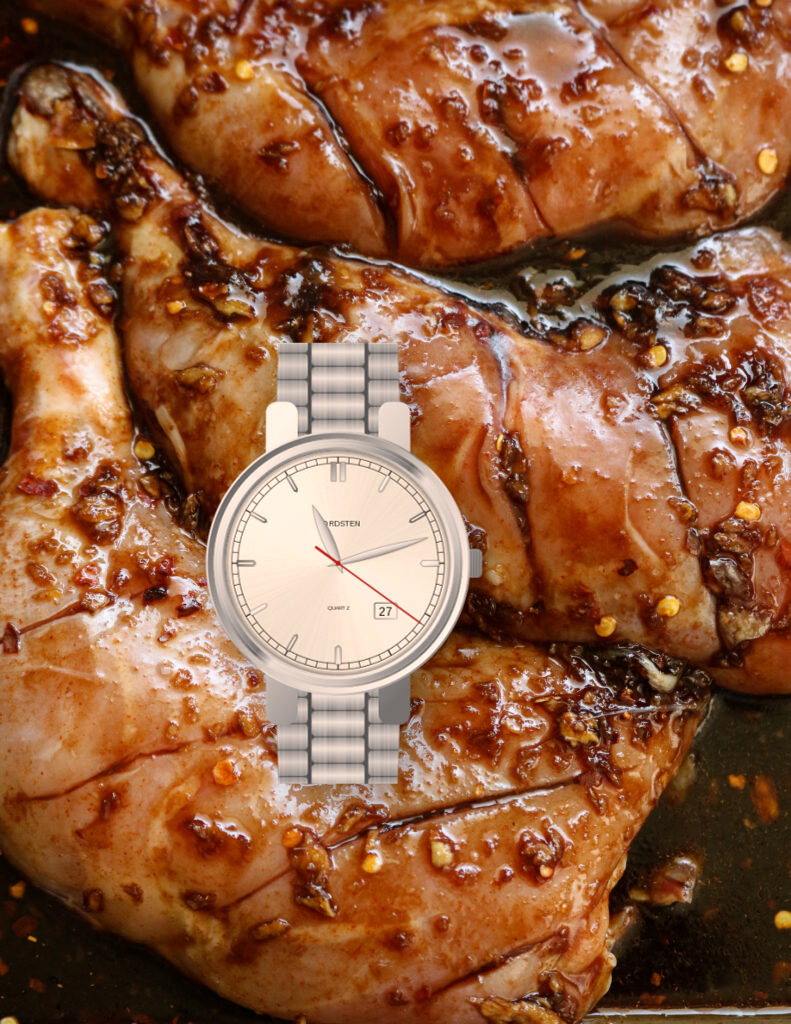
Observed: 11,12,21
